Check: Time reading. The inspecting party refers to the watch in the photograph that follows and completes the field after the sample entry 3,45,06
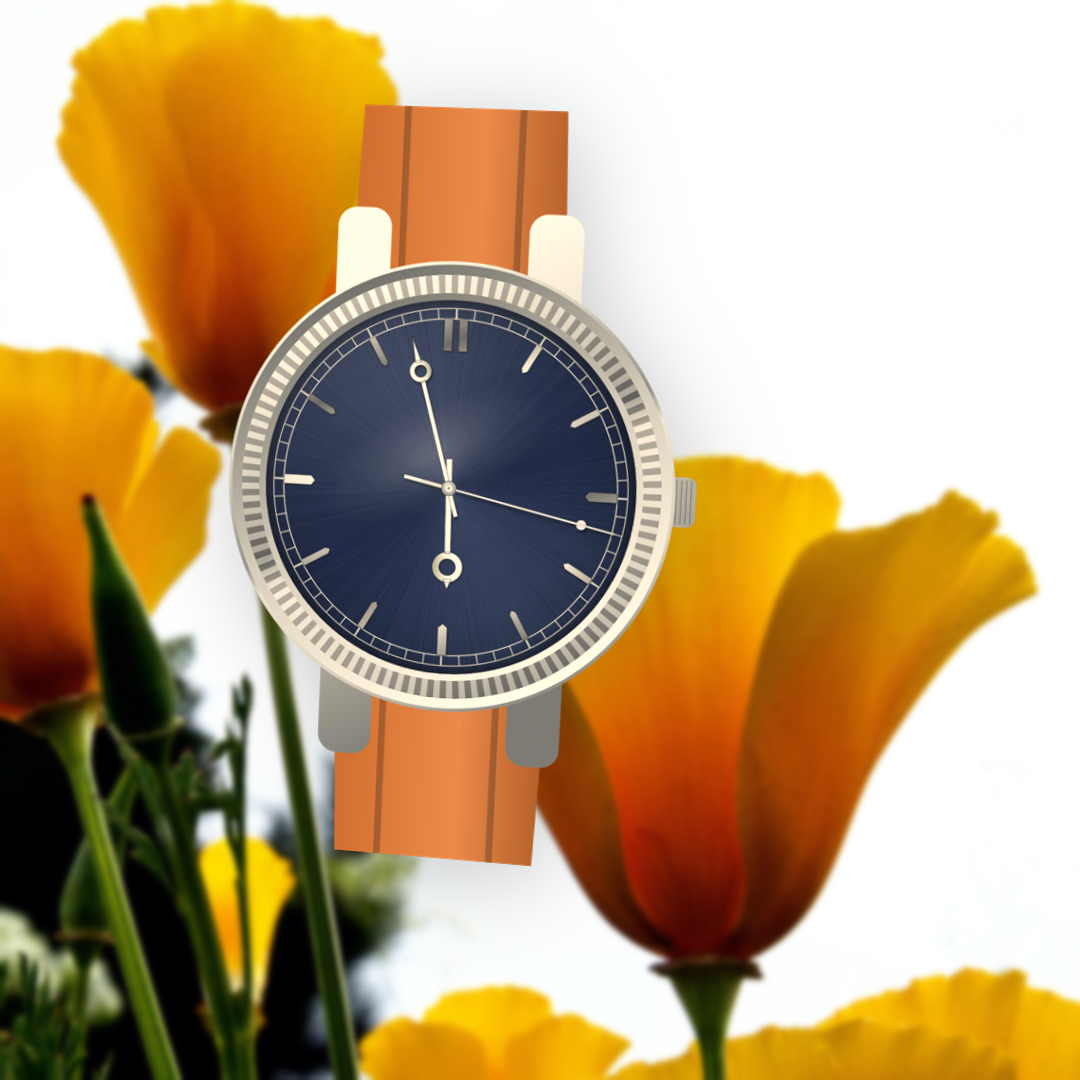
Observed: 5,57,17
